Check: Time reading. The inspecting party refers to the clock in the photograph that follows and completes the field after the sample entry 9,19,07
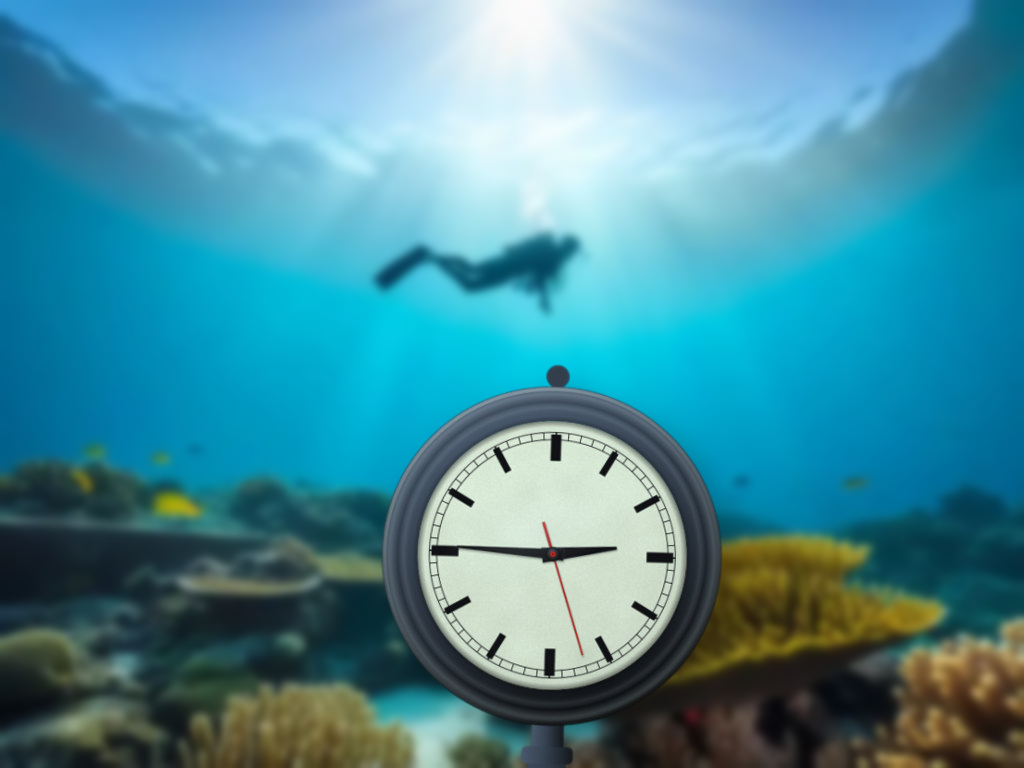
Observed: 2,45,27
